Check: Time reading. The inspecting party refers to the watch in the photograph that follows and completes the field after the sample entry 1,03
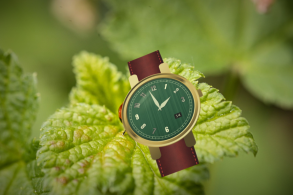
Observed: 1,58
